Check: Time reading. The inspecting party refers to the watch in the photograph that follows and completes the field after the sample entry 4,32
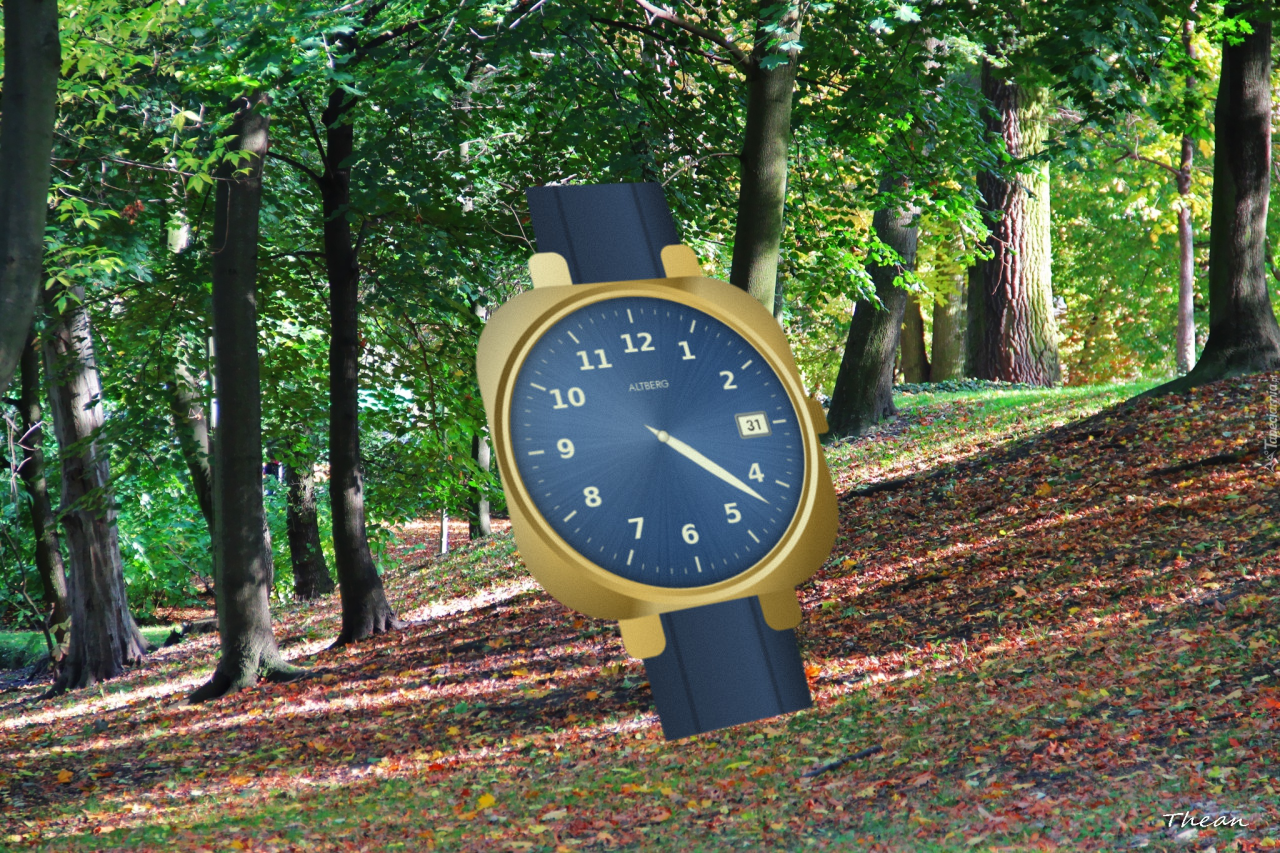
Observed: 4,22
